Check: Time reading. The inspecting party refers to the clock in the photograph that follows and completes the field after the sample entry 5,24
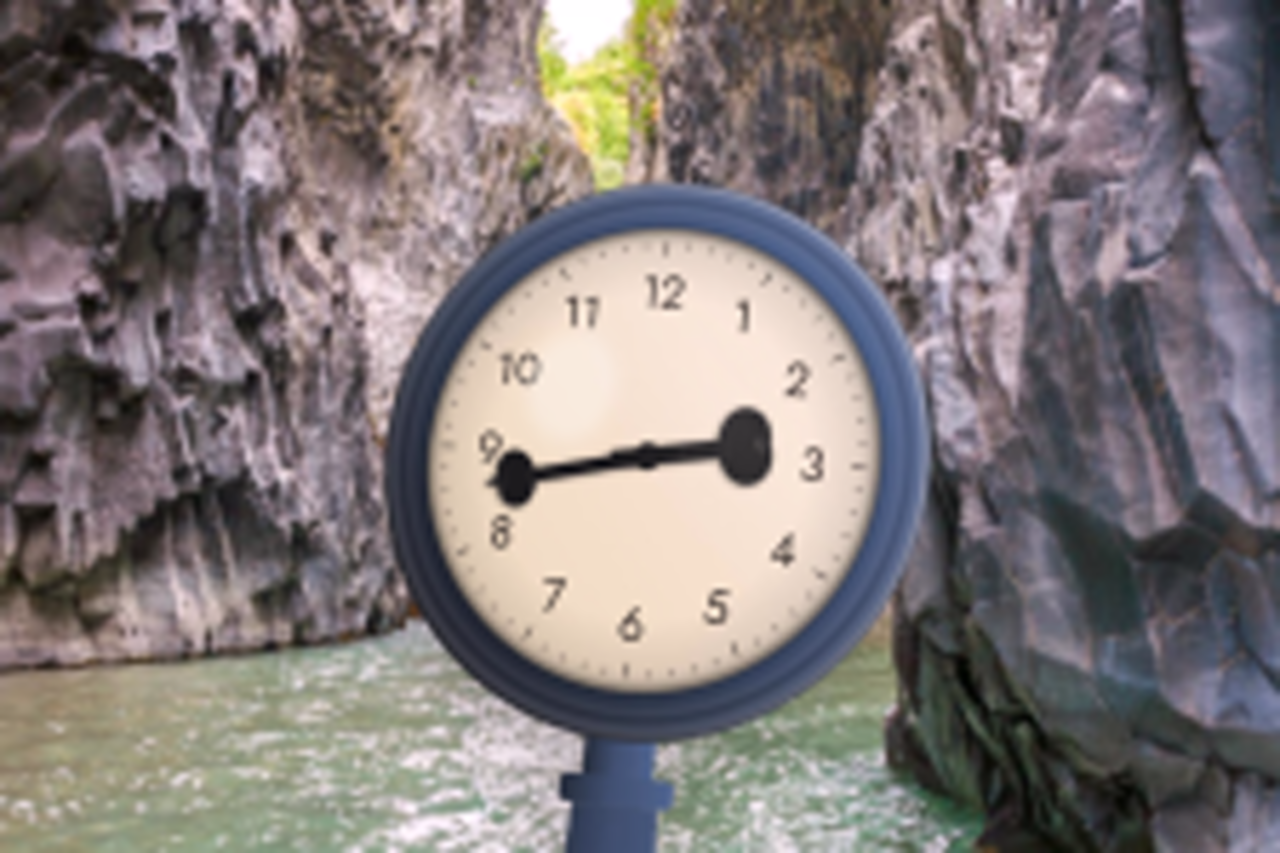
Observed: 2,43
